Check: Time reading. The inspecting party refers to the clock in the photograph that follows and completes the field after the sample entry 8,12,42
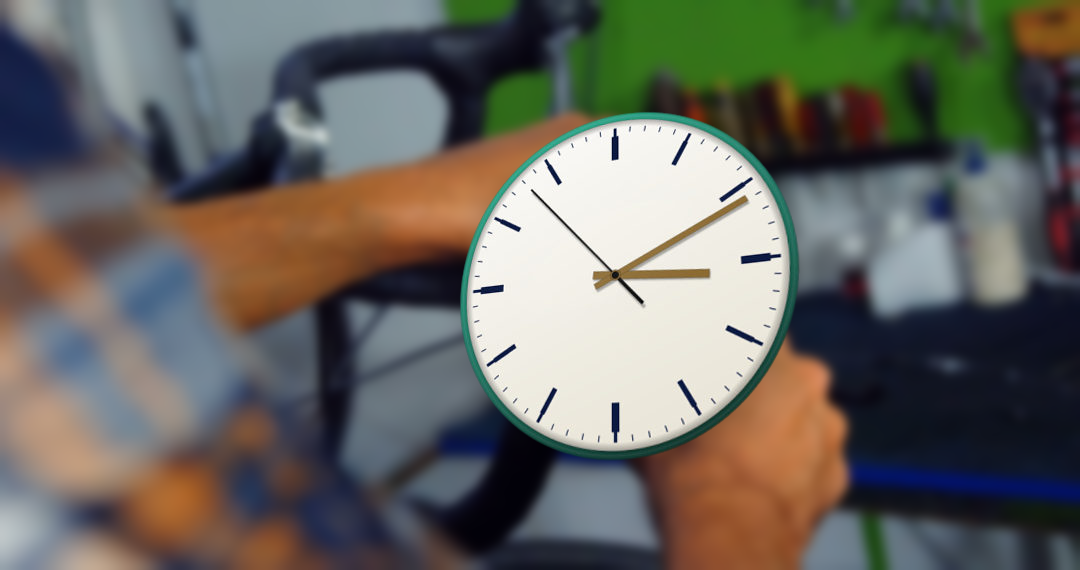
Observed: 3,10,53
